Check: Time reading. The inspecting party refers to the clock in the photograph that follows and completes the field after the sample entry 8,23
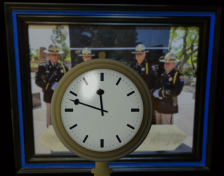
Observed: 11,48
